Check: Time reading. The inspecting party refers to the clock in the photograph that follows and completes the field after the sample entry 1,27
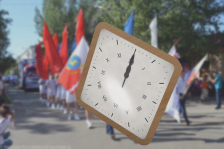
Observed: 12,00
